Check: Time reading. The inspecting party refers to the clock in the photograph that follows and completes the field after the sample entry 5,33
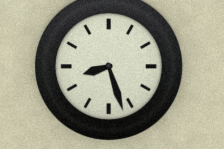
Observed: 8,27
